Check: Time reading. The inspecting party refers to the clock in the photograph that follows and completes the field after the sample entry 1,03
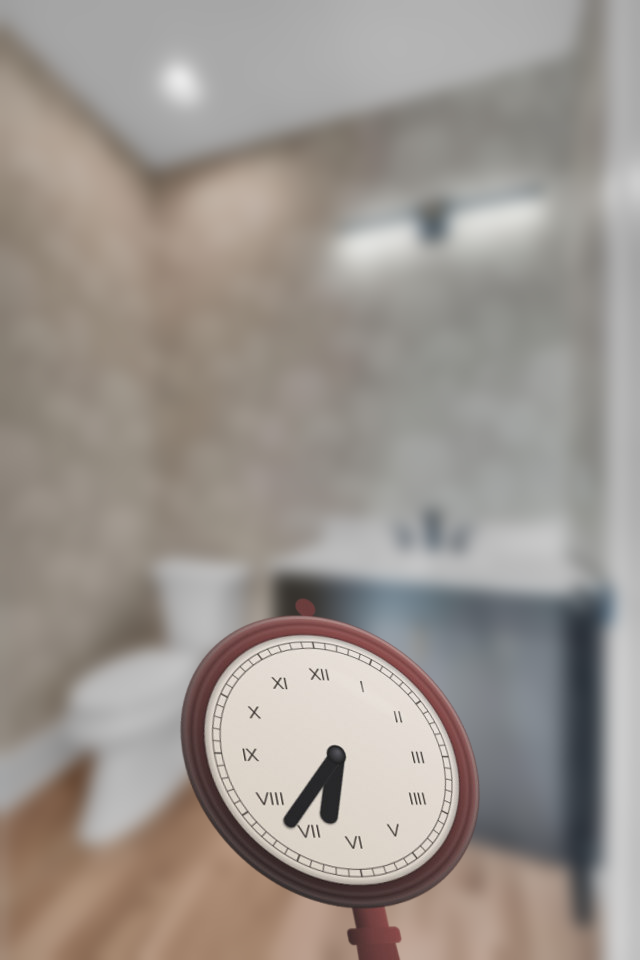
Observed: 6,37
